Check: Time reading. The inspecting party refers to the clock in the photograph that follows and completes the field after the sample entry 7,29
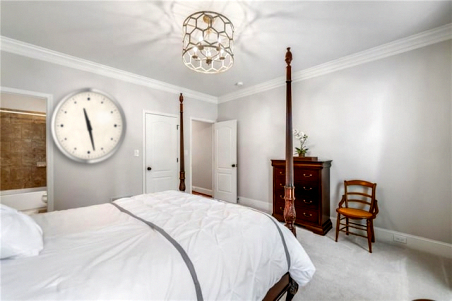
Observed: 11,28
